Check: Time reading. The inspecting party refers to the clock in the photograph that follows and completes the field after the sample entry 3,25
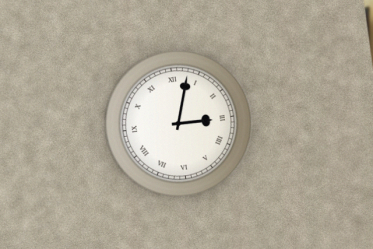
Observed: 3,03
